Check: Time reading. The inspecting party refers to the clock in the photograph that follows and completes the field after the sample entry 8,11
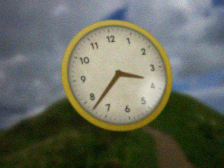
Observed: 3,38
